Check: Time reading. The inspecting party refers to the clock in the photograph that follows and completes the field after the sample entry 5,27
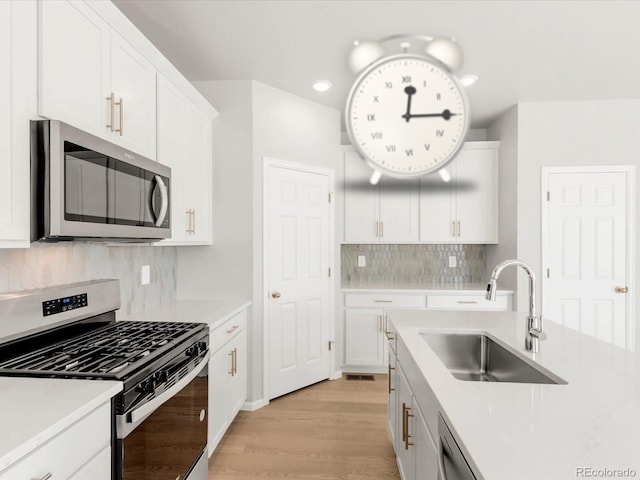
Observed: 12,15
